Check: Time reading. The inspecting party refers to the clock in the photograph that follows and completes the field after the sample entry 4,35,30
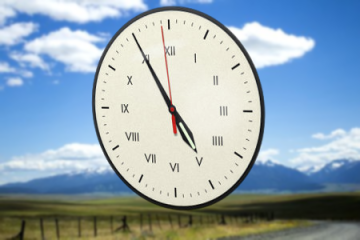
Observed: 4,54,59
